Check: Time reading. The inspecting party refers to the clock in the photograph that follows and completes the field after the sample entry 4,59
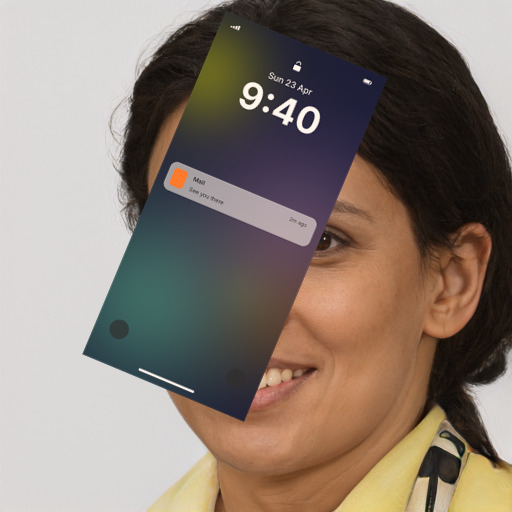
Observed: 9,40
